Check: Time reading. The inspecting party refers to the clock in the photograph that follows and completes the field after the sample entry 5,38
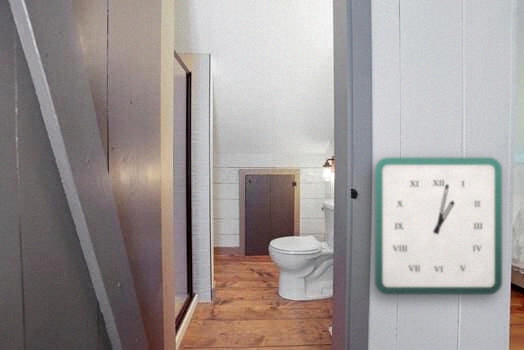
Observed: 1,02
